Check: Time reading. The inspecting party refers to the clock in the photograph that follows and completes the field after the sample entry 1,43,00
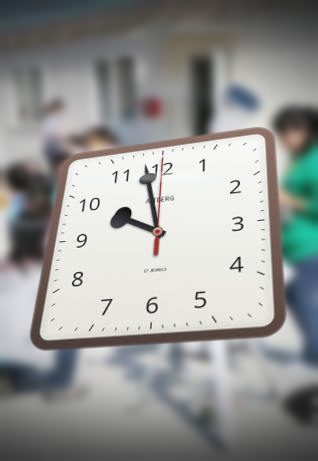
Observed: 9,58,00
